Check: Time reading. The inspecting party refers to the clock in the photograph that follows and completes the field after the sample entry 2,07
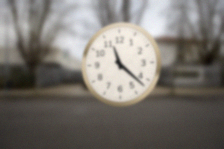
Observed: 11,22
